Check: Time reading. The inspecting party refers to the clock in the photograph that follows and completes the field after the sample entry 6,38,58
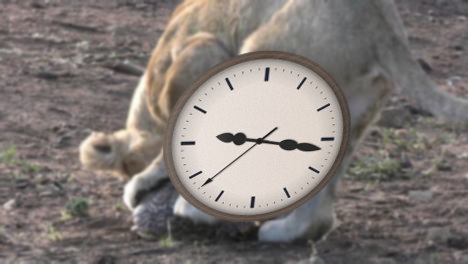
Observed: 9,16,38
